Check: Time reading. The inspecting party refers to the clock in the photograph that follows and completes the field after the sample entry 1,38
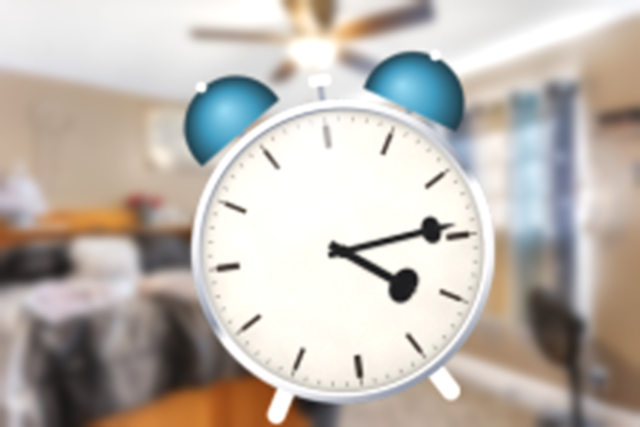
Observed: 4,14
